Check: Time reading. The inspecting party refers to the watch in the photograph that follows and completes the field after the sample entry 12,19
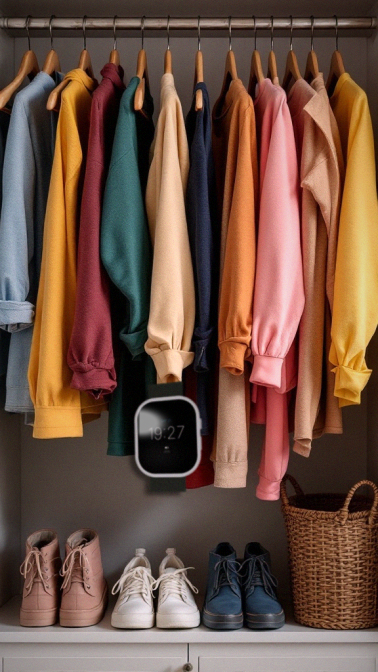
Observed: 19,27
